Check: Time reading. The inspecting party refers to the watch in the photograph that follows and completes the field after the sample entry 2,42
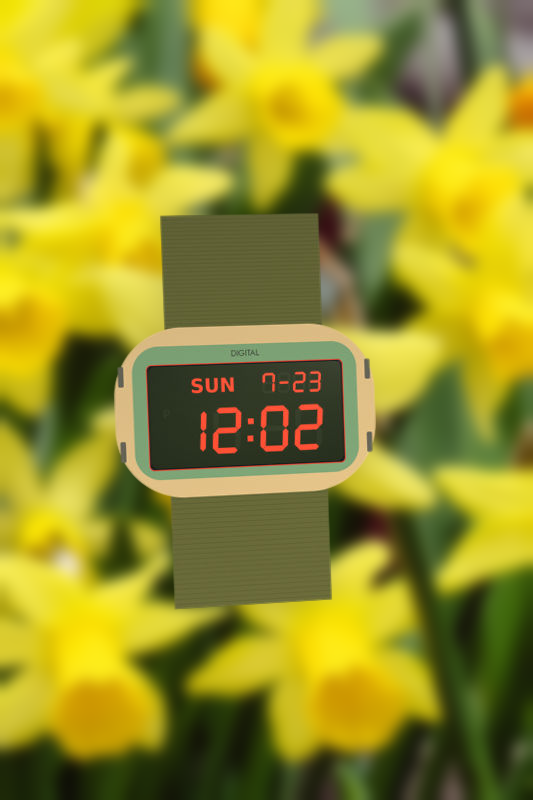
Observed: 12,02
